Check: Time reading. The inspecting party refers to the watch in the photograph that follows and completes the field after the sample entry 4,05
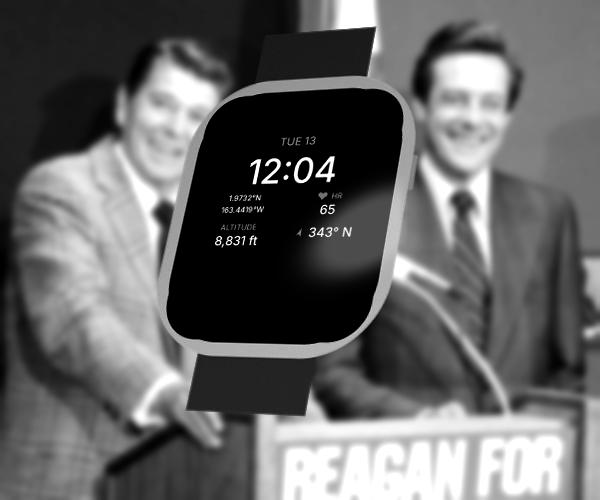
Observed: 12,04
